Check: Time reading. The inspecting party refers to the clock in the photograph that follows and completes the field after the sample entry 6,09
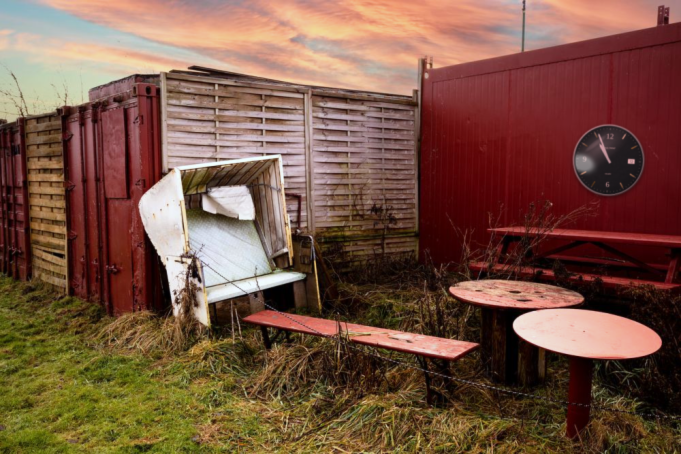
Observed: 10,56
